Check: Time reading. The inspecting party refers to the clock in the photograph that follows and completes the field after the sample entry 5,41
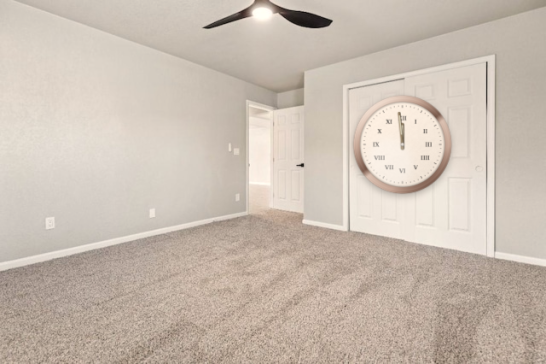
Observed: 11,59
